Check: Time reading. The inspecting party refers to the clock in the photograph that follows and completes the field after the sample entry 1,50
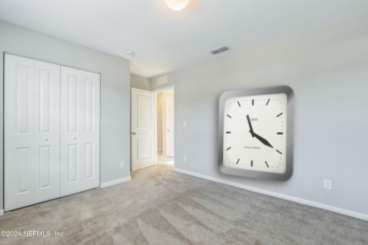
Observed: 11,20
